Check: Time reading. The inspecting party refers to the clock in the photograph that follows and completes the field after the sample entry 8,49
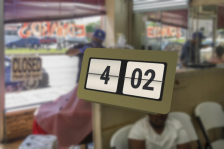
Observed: 4,02
